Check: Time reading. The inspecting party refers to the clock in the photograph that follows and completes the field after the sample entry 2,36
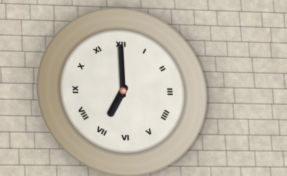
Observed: 7,00
